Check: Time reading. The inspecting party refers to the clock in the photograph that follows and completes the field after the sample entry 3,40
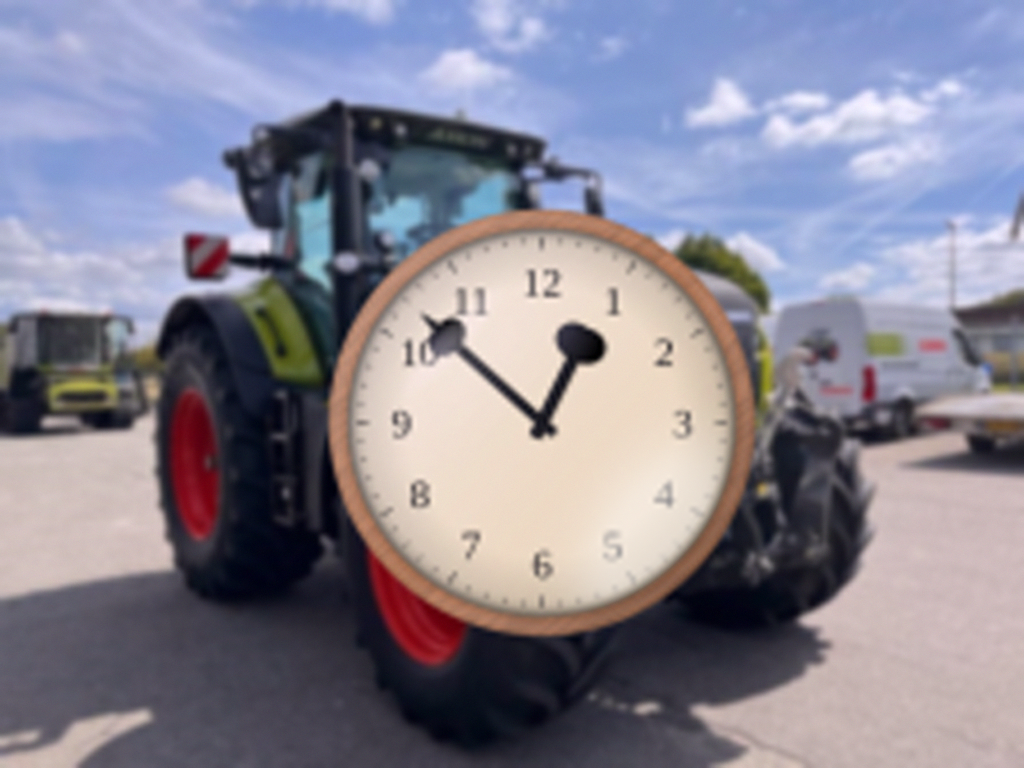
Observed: 12,52
